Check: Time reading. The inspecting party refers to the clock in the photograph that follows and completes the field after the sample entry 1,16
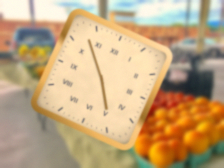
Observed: 4,53
